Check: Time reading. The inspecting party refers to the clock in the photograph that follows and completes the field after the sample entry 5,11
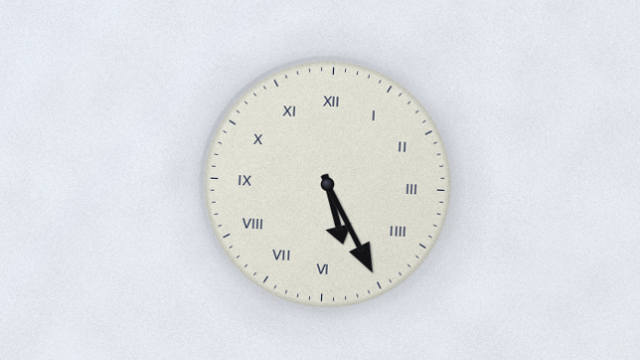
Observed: 5,25
